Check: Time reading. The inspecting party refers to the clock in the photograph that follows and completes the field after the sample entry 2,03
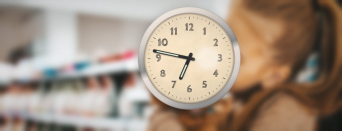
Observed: 6,47
